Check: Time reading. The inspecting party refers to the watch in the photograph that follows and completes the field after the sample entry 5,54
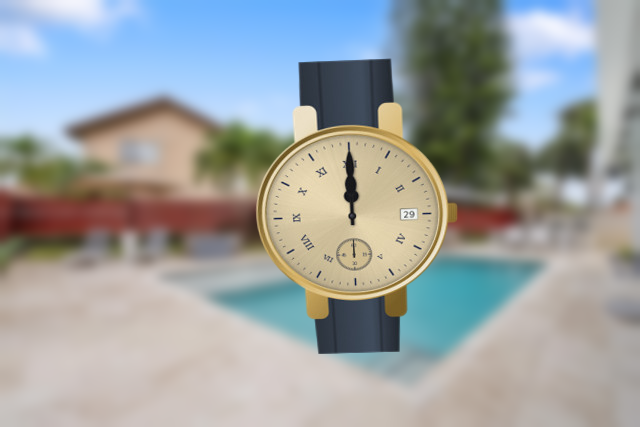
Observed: 12,00
